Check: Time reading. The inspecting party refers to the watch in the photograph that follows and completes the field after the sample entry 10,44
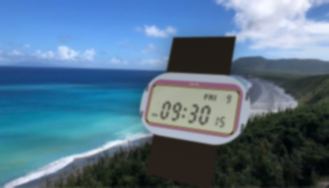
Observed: 9,30
